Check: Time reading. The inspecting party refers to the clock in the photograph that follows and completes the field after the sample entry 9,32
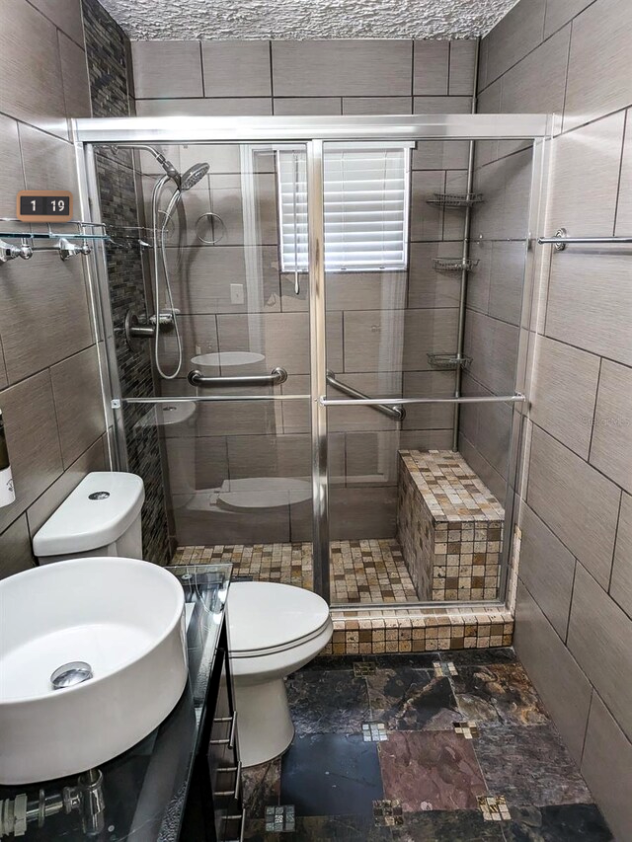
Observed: 1,19
